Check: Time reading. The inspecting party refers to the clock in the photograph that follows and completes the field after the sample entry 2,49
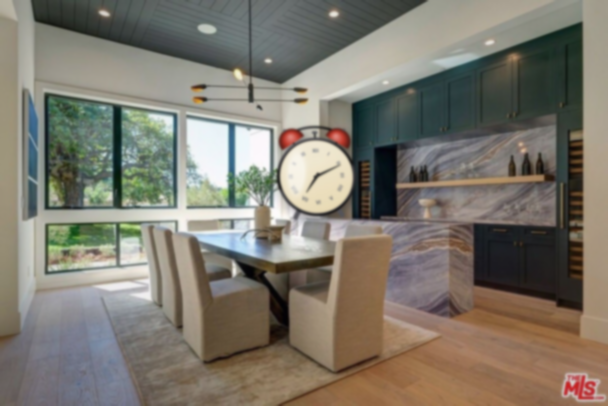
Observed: 7,11
